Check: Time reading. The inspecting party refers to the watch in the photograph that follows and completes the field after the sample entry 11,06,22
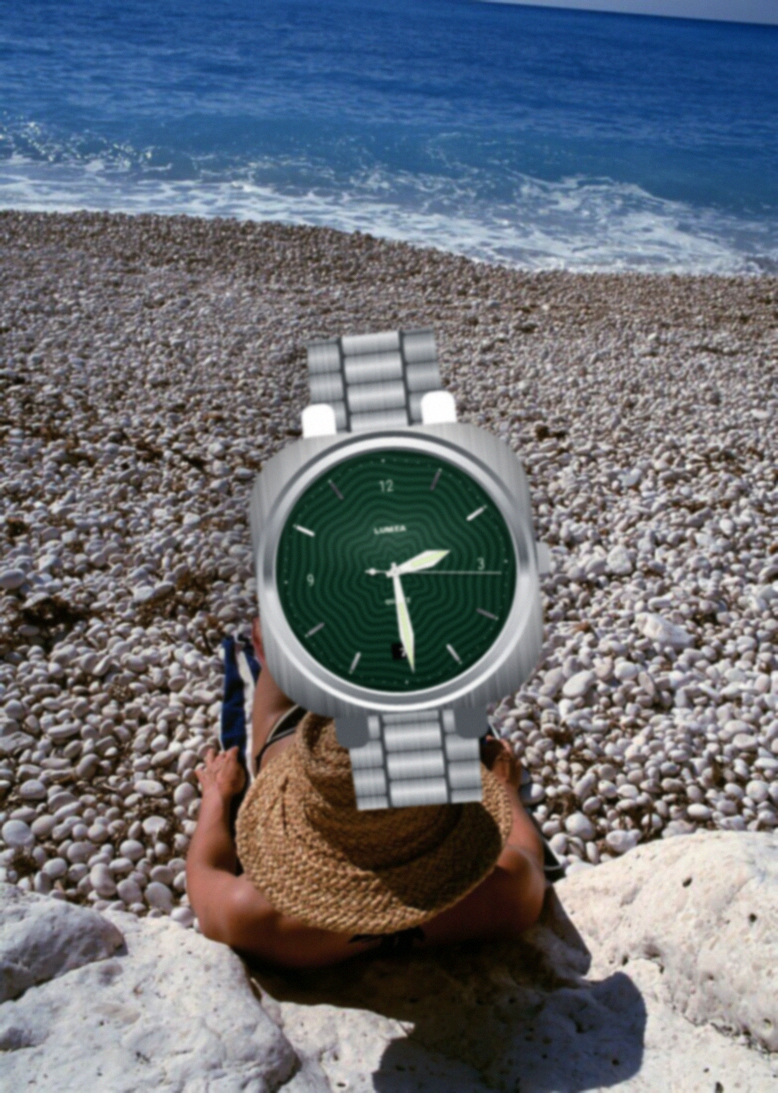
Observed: 2,29,16
